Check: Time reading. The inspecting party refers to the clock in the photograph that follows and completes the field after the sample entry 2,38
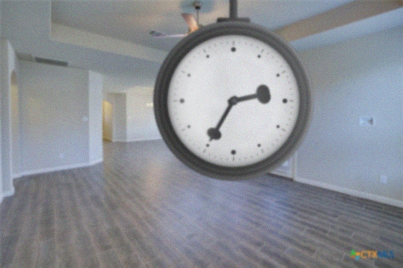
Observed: 2,35
